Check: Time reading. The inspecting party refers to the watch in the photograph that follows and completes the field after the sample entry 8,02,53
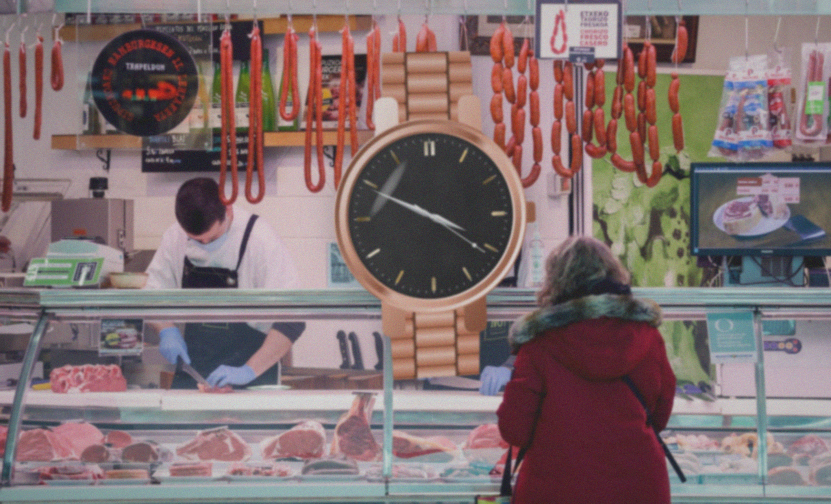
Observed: 3,49,21
